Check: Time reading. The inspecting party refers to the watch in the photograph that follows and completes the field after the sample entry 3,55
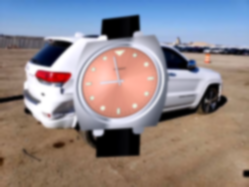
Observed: 8,58
